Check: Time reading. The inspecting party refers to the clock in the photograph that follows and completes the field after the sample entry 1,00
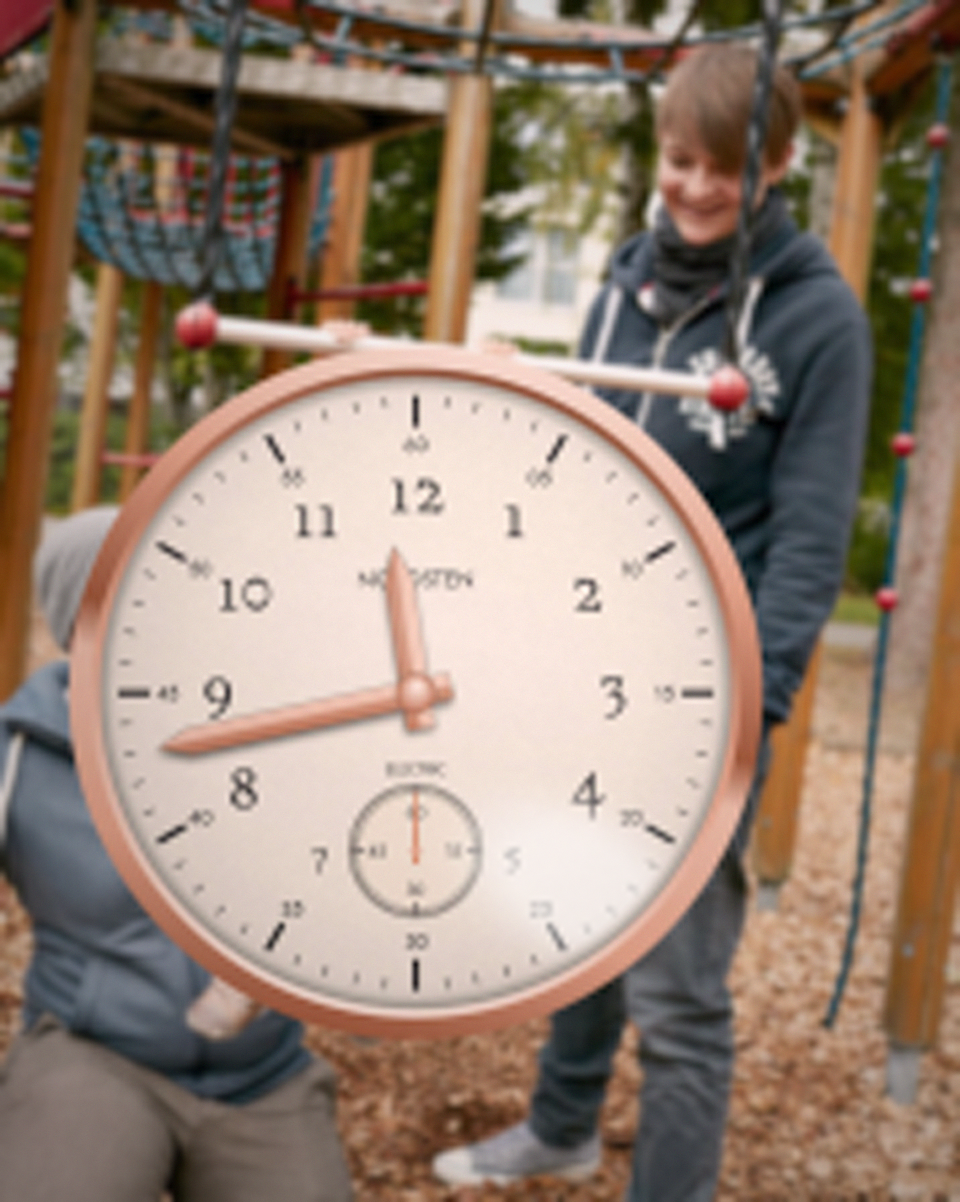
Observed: 11,43
